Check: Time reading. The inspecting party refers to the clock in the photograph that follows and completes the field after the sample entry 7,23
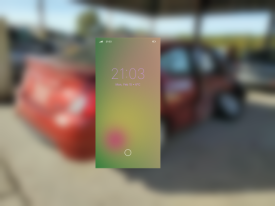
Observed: 21,03
